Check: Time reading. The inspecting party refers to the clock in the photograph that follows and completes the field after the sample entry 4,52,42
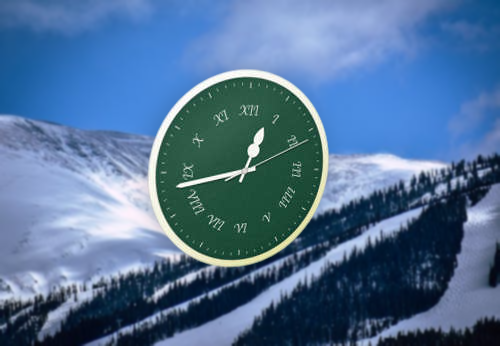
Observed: 12,43,11
